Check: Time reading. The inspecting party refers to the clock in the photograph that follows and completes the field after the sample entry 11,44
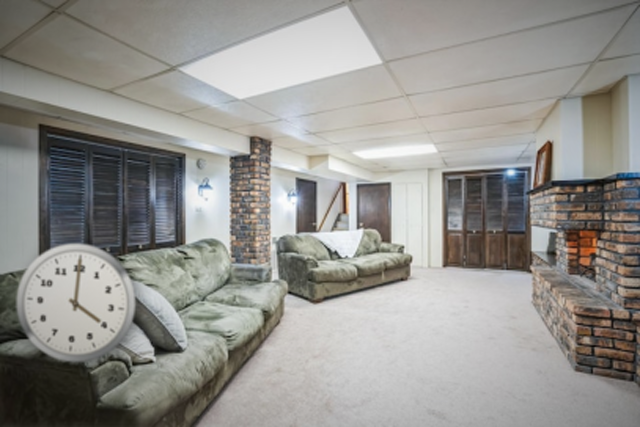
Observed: 4,00
